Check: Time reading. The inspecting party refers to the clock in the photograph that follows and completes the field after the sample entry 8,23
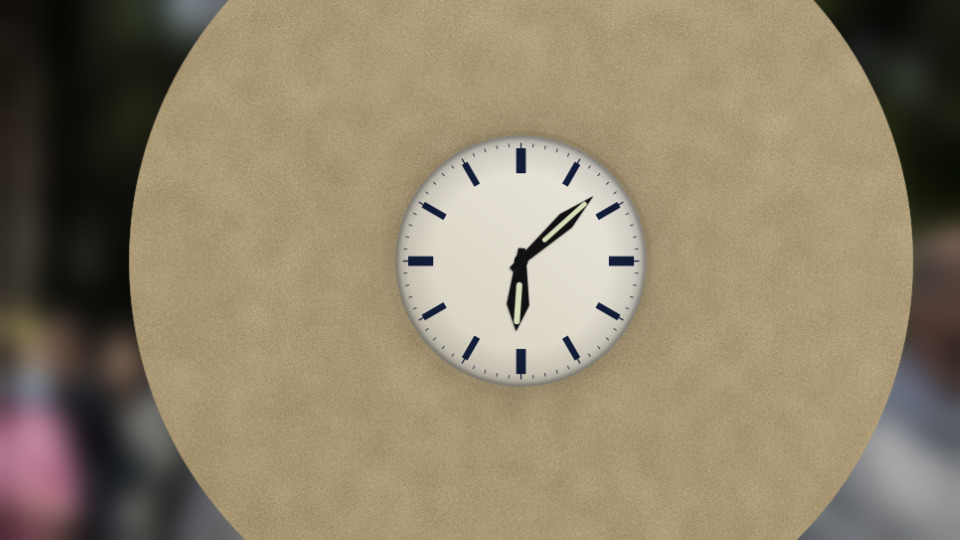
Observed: 6,08
